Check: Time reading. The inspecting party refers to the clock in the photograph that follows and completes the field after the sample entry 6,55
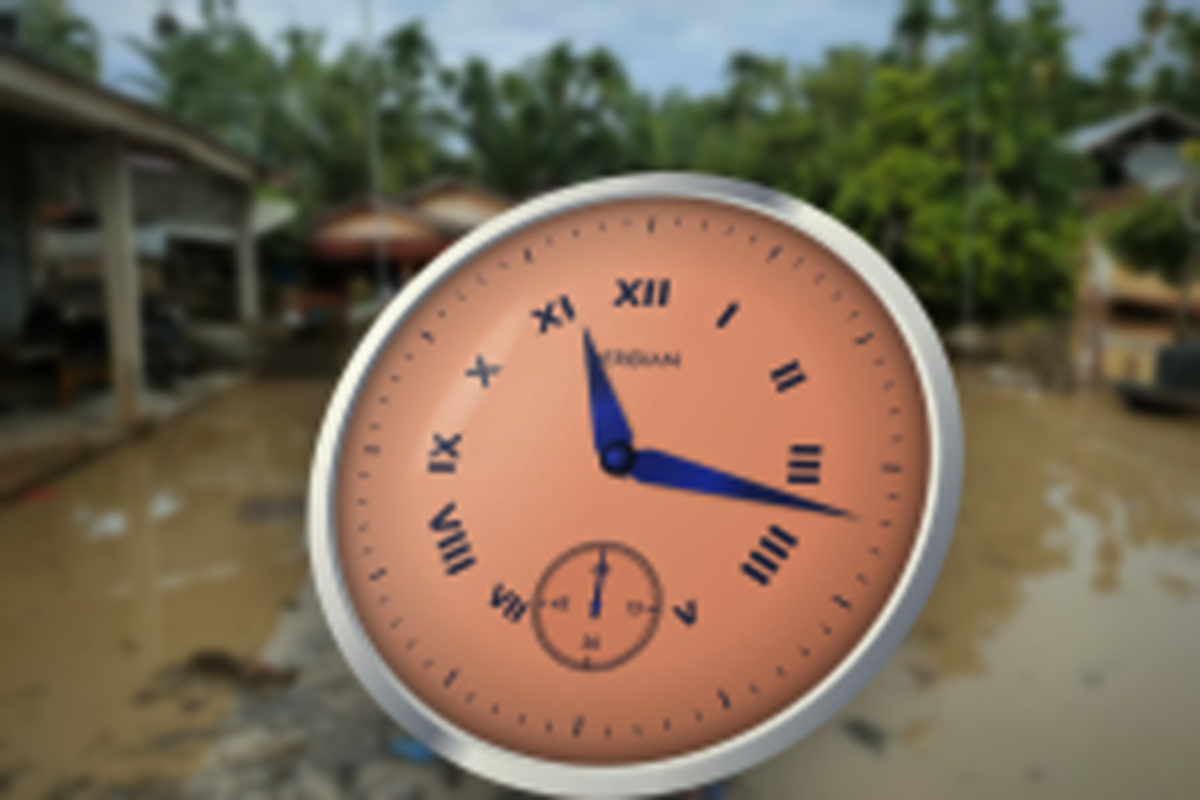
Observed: 11,17
